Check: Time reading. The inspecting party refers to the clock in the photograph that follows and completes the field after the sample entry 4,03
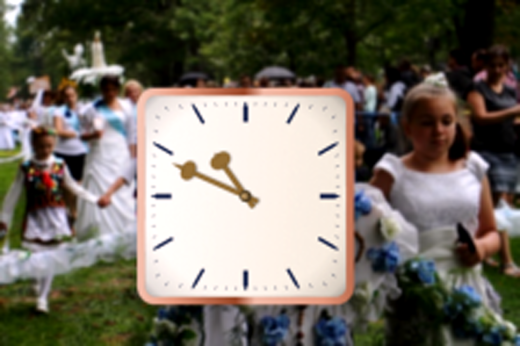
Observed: 10,49
